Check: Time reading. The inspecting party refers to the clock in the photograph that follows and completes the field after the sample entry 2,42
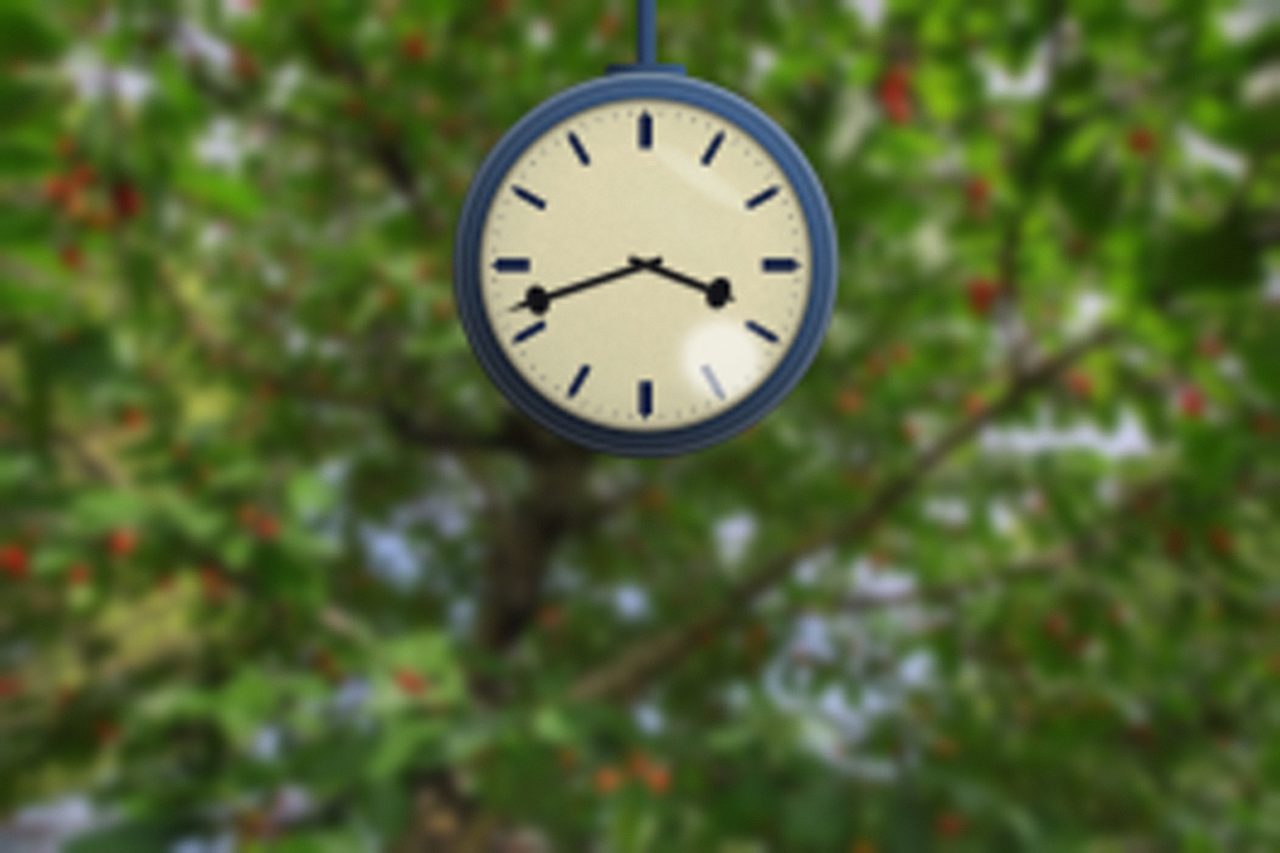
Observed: 3,42
